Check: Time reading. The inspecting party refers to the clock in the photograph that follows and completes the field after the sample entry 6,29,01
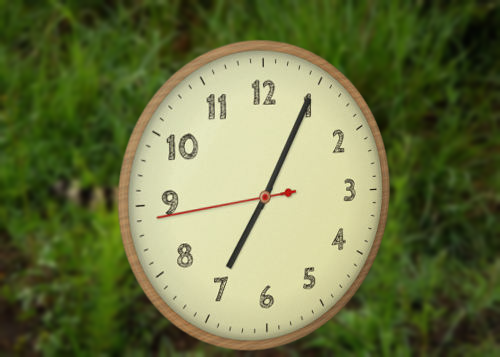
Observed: 7,04,44
